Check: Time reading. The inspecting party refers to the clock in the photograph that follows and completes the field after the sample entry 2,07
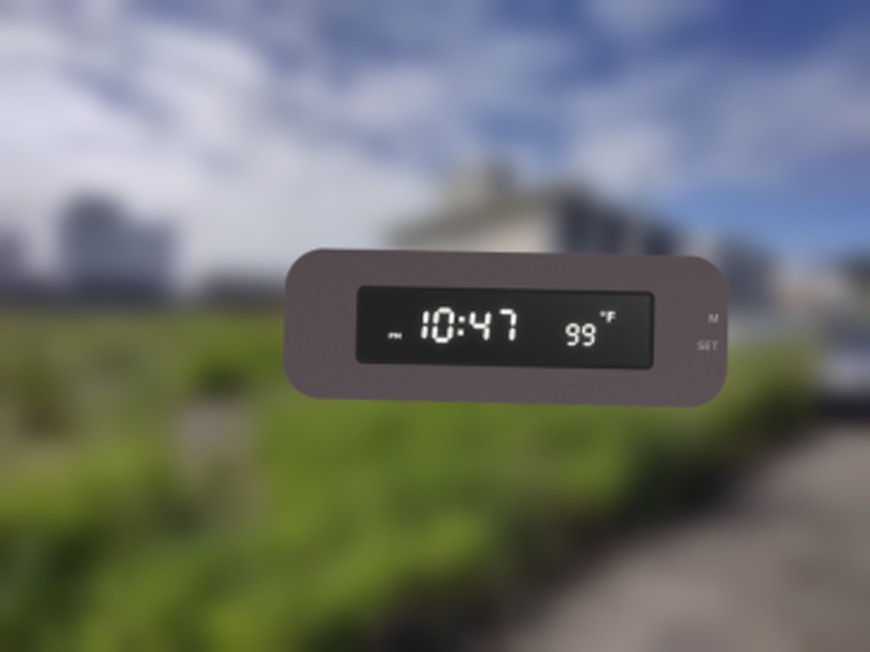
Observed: 10,47
